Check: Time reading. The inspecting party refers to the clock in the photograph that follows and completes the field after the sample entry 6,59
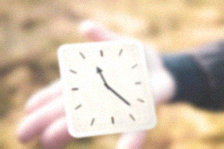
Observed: 11,23
